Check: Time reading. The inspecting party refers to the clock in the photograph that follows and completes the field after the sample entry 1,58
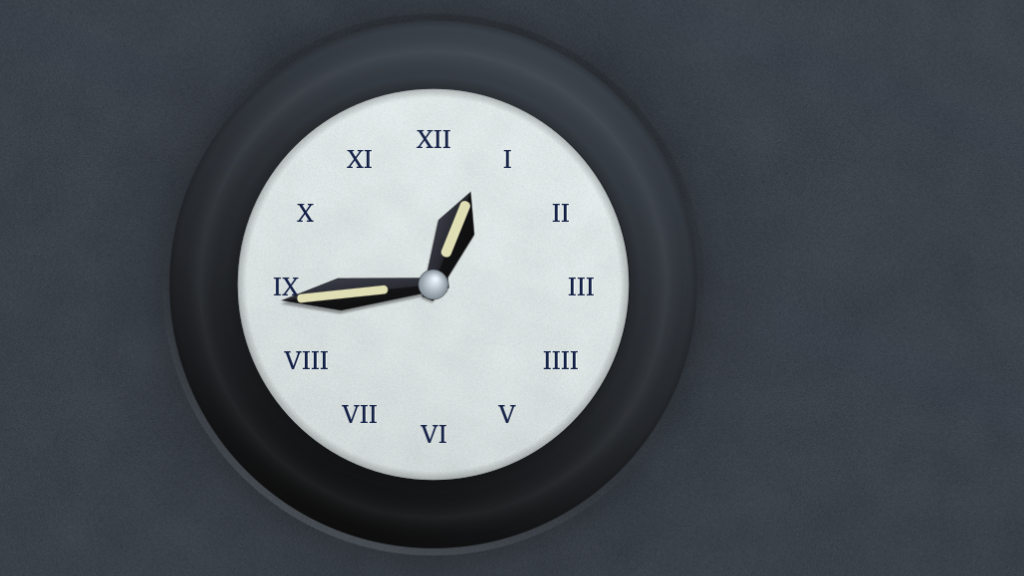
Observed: 12,44
